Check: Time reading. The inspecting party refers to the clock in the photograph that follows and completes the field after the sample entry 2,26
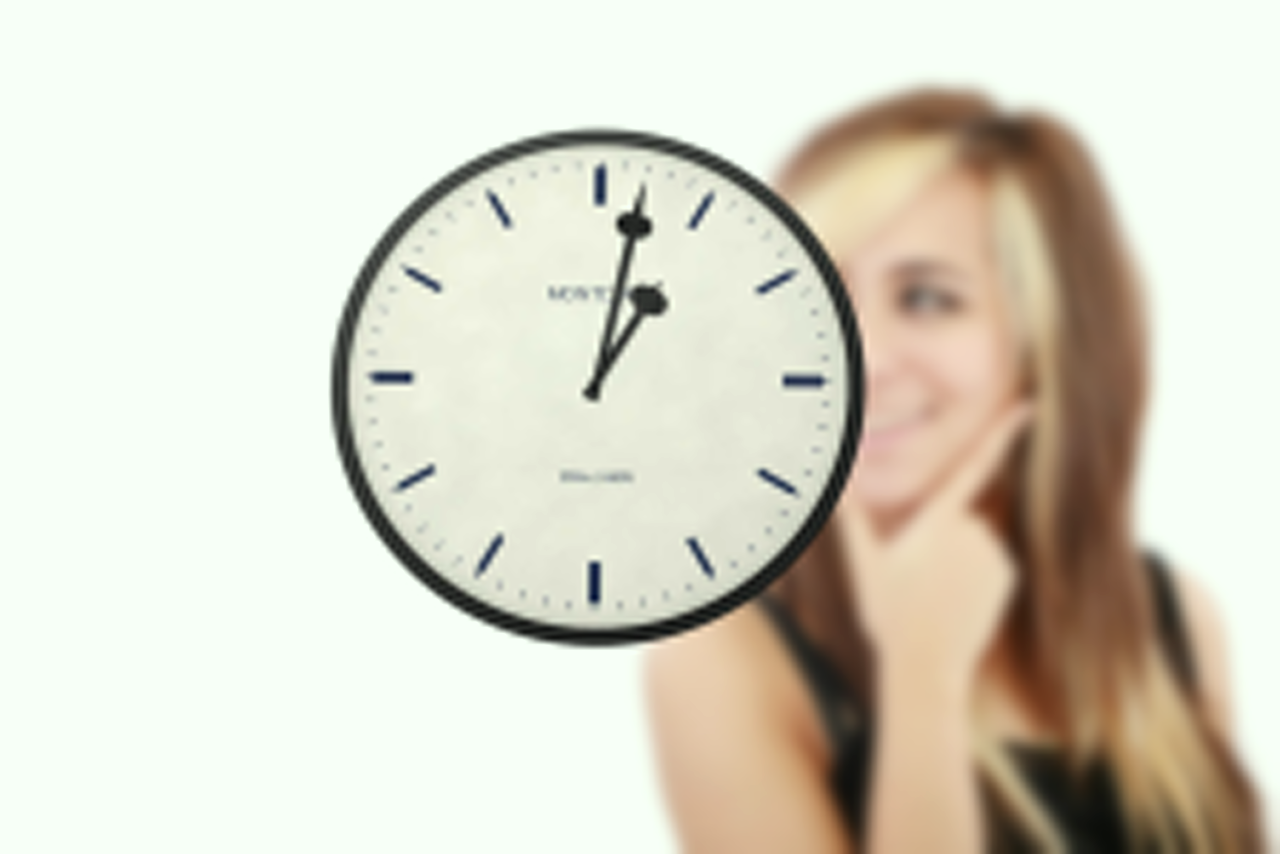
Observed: 1,02
